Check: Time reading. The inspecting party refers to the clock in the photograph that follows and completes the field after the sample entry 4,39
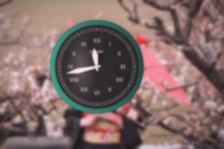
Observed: 11,43
